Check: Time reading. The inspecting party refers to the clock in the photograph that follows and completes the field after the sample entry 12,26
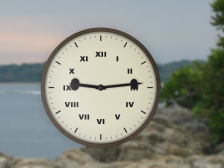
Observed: 9,14
